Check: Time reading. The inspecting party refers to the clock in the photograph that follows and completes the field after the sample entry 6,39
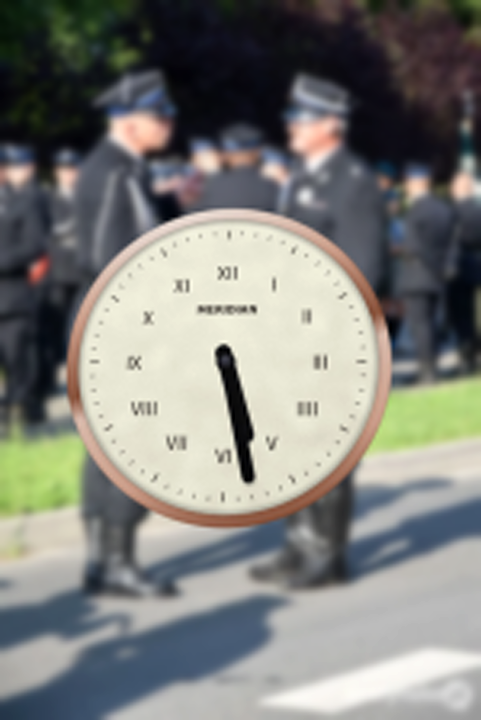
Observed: 5,28
